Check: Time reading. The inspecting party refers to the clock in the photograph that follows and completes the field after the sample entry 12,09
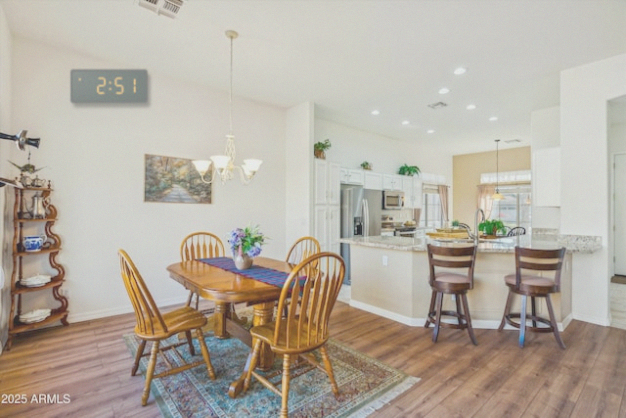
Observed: 2,51
